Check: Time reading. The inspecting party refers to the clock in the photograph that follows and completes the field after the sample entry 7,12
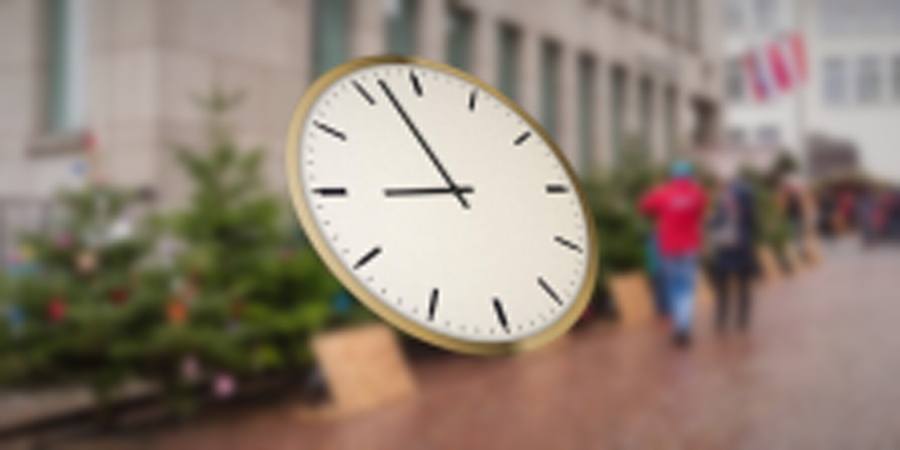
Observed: 8,57
